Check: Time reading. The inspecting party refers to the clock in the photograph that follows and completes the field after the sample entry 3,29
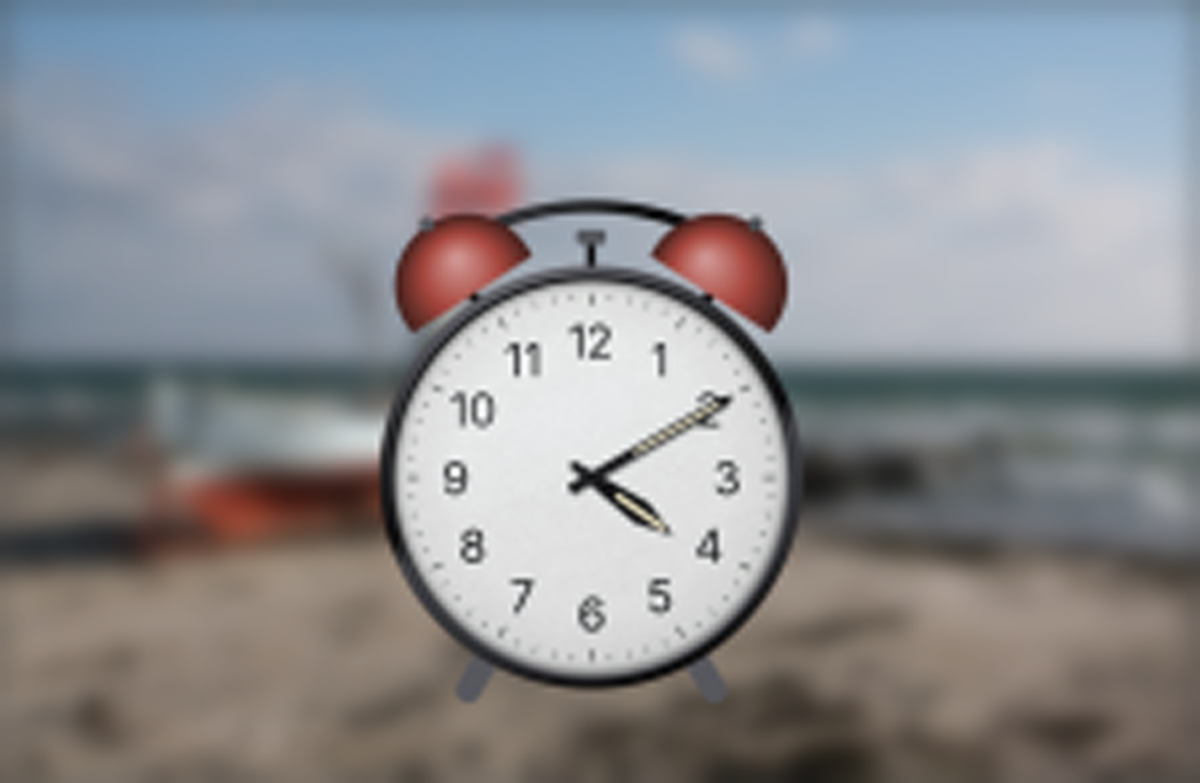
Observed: 4,10
